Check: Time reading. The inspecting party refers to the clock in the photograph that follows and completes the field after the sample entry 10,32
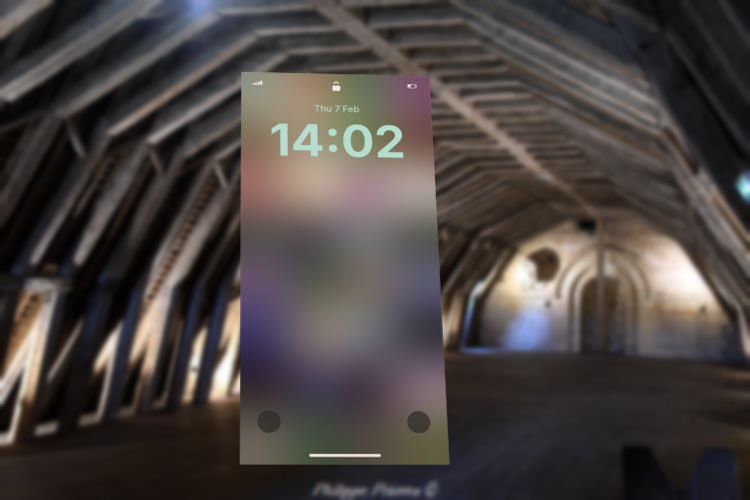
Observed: 14,02
